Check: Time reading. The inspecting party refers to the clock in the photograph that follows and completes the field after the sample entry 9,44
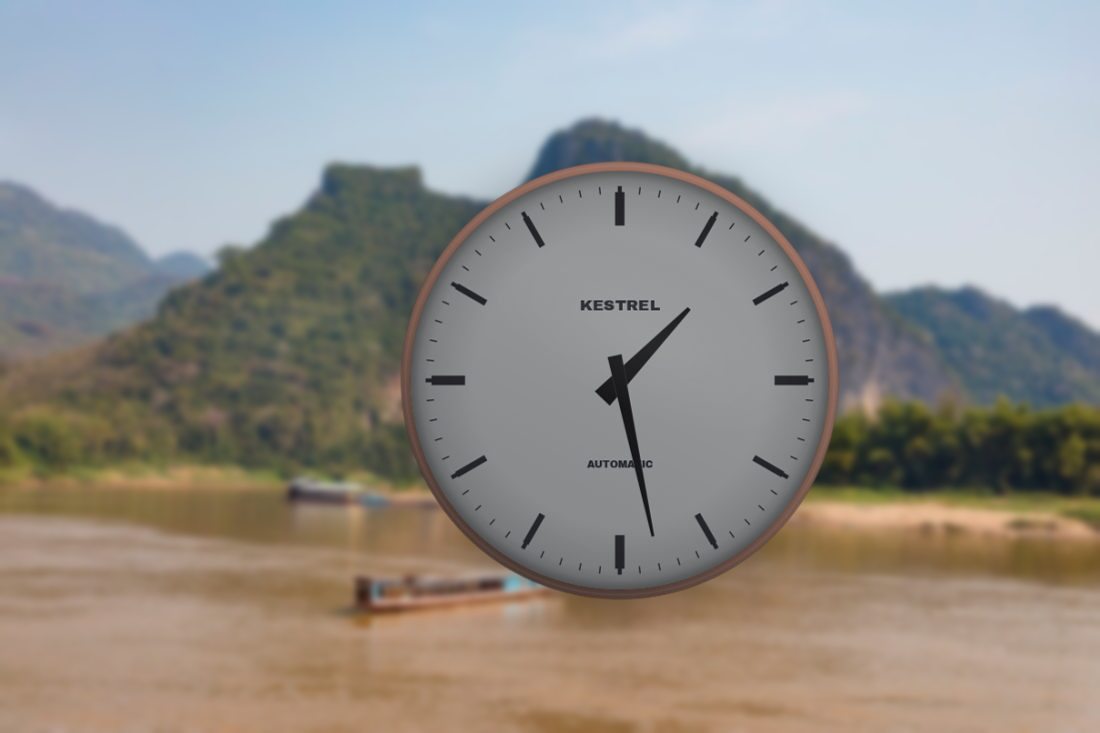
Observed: 1,28
